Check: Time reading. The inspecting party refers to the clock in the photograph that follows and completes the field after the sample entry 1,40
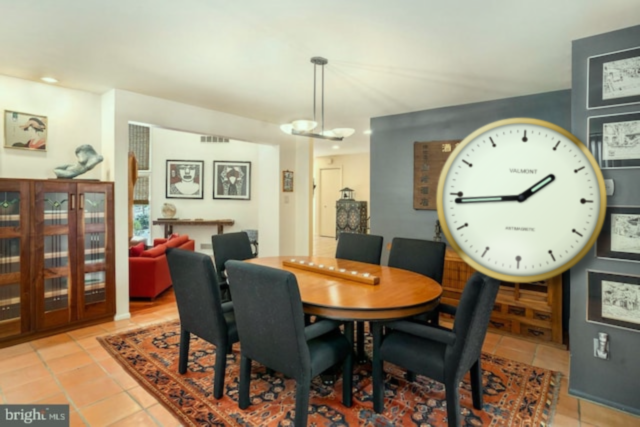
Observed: 1,44
